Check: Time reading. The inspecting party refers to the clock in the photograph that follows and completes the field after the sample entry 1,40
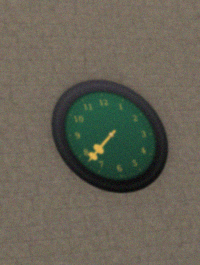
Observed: 7,38
